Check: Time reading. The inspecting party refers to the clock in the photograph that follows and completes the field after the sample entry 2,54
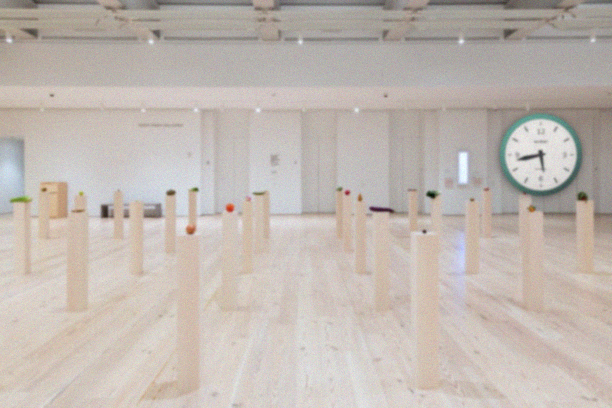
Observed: 5,43
